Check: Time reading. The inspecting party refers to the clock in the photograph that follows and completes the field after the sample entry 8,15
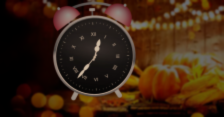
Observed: 12,37
